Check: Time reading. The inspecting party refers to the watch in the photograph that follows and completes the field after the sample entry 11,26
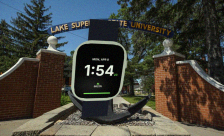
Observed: 1,54
